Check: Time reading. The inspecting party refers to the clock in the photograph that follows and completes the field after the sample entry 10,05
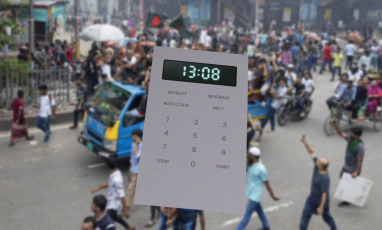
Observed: 13,08
